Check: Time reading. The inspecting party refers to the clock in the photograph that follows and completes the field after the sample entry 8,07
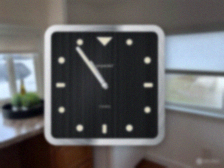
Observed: 10,54
